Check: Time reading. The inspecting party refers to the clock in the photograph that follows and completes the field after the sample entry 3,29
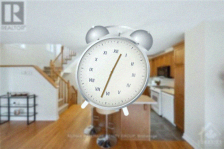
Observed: 12,32
